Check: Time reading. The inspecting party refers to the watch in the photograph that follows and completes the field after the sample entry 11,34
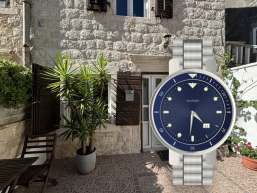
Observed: 4,31
